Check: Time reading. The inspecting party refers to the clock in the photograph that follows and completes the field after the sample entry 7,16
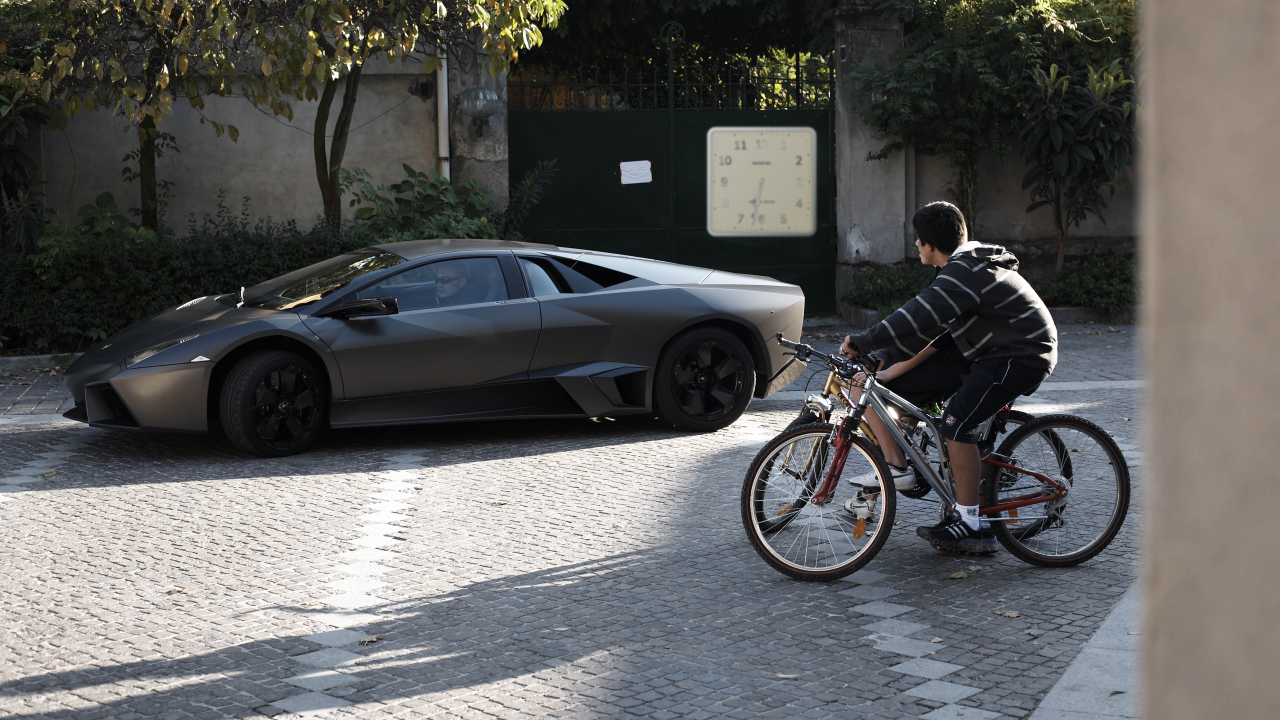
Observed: 6,32
